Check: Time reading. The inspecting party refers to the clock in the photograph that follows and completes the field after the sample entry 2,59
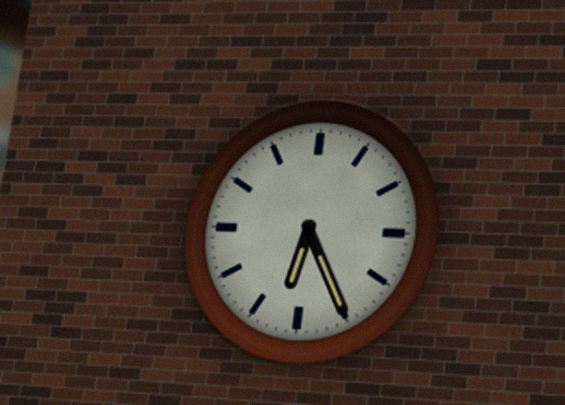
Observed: 6,25
